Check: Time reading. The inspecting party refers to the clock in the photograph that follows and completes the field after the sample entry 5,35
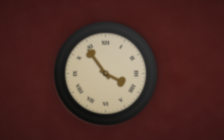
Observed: 3,54
